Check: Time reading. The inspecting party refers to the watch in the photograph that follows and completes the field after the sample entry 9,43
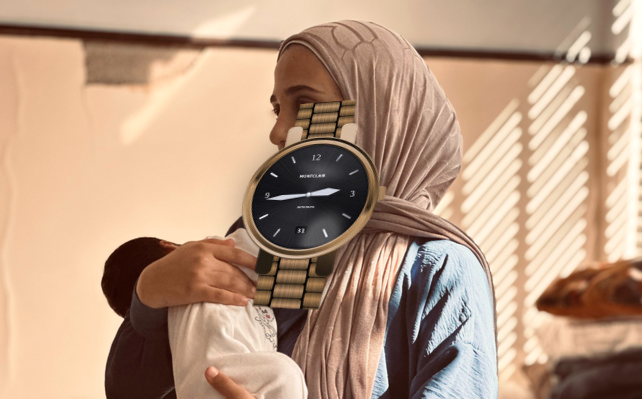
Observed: 2,44
